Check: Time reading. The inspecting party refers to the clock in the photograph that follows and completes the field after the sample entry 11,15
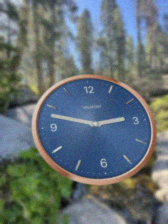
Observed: 2,48
